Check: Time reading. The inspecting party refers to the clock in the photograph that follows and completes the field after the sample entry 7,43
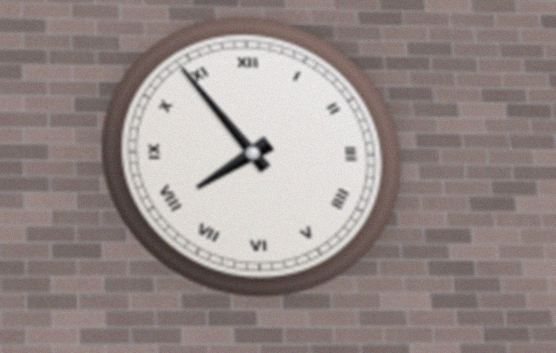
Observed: 7,54
